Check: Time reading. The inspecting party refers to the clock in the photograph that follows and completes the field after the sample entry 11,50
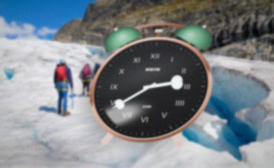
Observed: 2,39
